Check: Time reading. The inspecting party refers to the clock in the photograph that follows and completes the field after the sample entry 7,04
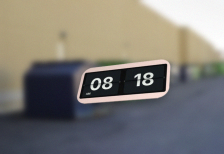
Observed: 8,18
